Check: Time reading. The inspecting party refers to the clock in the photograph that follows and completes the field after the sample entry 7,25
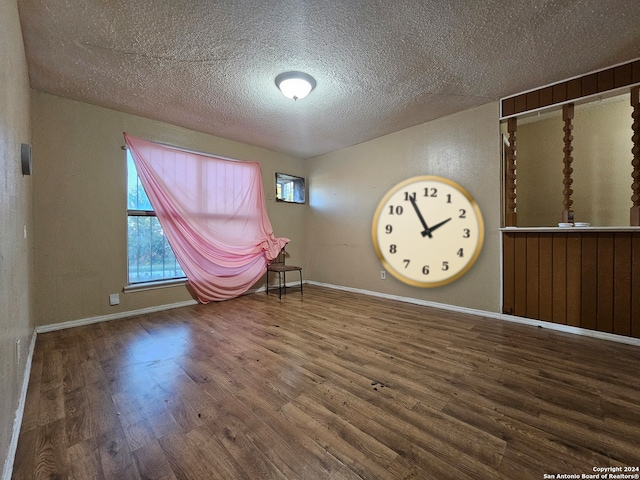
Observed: 1,55
